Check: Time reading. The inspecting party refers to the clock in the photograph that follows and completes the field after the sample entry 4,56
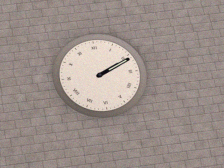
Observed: 2,11
